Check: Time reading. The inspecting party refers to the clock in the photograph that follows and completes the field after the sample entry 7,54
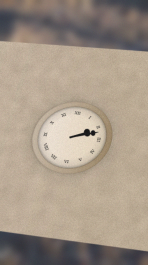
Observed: 2,12
